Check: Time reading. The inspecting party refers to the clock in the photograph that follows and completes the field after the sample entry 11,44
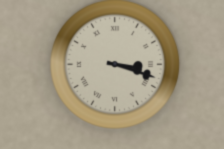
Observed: 3,18
